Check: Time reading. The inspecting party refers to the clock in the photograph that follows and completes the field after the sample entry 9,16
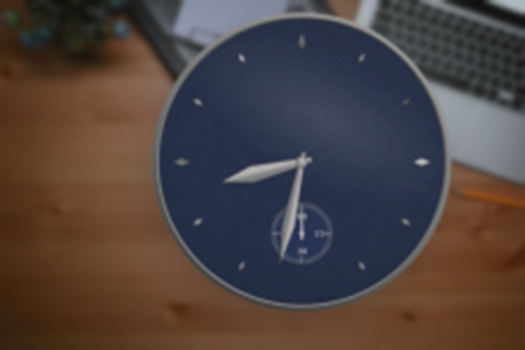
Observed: 8,32
